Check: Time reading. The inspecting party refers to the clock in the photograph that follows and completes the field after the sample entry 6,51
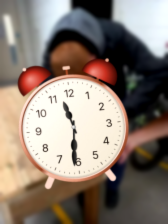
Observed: 11,31
